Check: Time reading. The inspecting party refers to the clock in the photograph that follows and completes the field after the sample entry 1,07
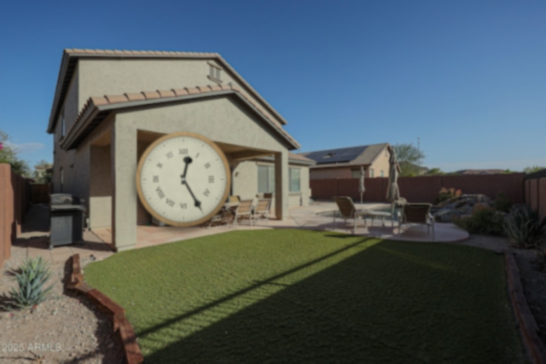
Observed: 12,25
